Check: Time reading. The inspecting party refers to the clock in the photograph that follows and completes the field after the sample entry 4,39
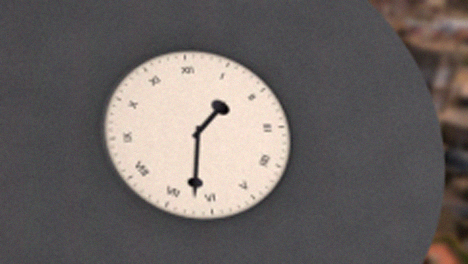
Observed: 1,32
